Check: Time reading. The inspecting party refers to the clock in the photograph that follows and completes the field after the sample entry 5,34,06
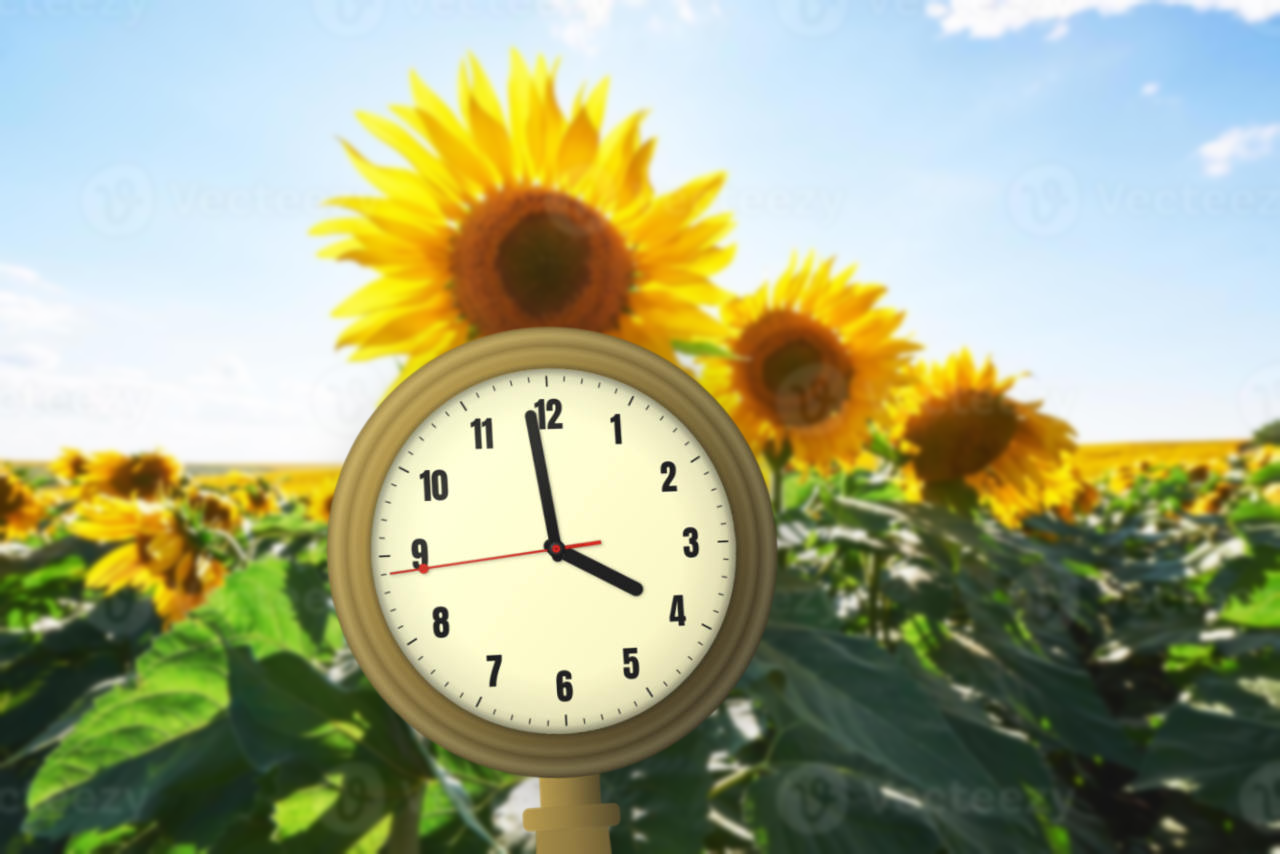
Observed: 3,58,44
